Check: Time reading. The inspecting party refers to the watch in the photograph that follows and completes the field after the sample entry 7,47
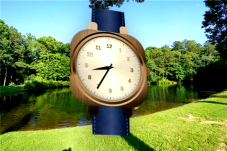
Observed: 8,35
